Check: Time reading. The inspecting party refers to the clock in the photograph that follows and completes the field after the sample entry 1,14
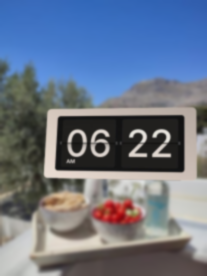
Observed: 6,22
